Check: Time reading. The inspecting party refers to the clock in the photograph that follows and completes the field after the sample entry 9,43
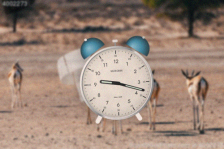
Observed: 9,18
